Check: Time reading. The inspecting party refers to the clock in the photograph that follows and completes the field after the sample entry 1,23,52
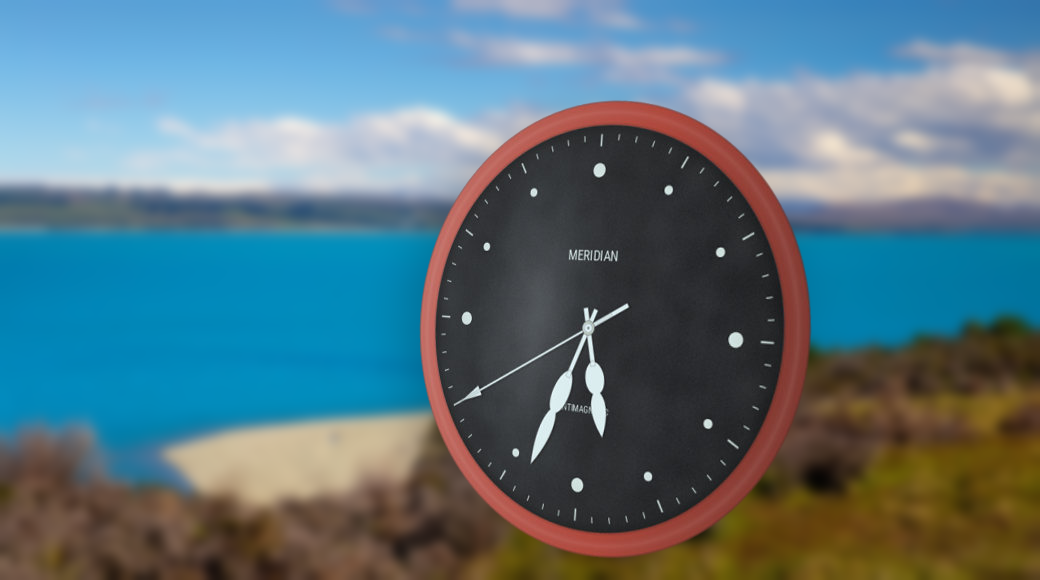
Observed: 5,33,40
